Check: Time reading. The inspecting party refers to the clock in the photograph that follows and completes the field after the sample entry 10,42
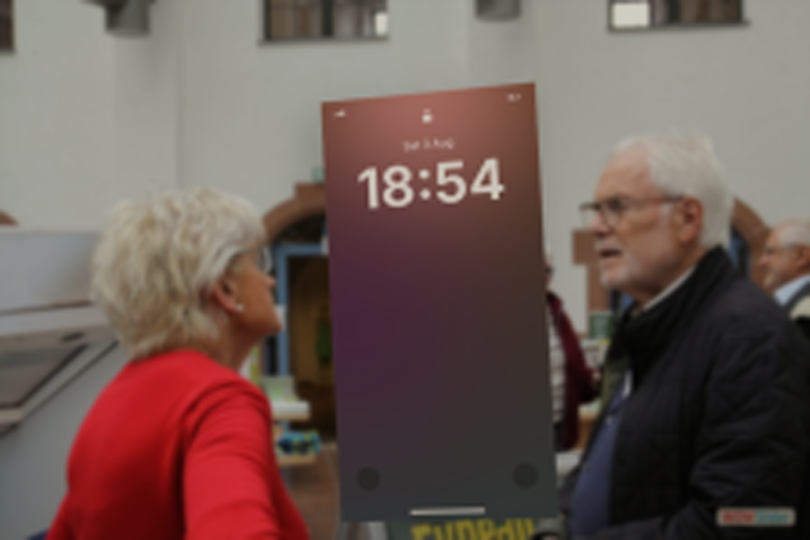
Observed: 18,54
